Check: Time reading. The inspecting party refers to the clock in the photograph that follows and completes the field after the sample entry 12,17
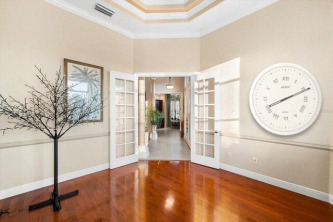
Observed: 8,11
